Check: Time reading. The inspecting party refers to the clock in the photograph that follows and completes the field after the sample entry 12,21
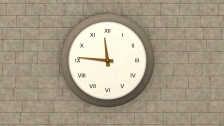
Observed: 11,46
